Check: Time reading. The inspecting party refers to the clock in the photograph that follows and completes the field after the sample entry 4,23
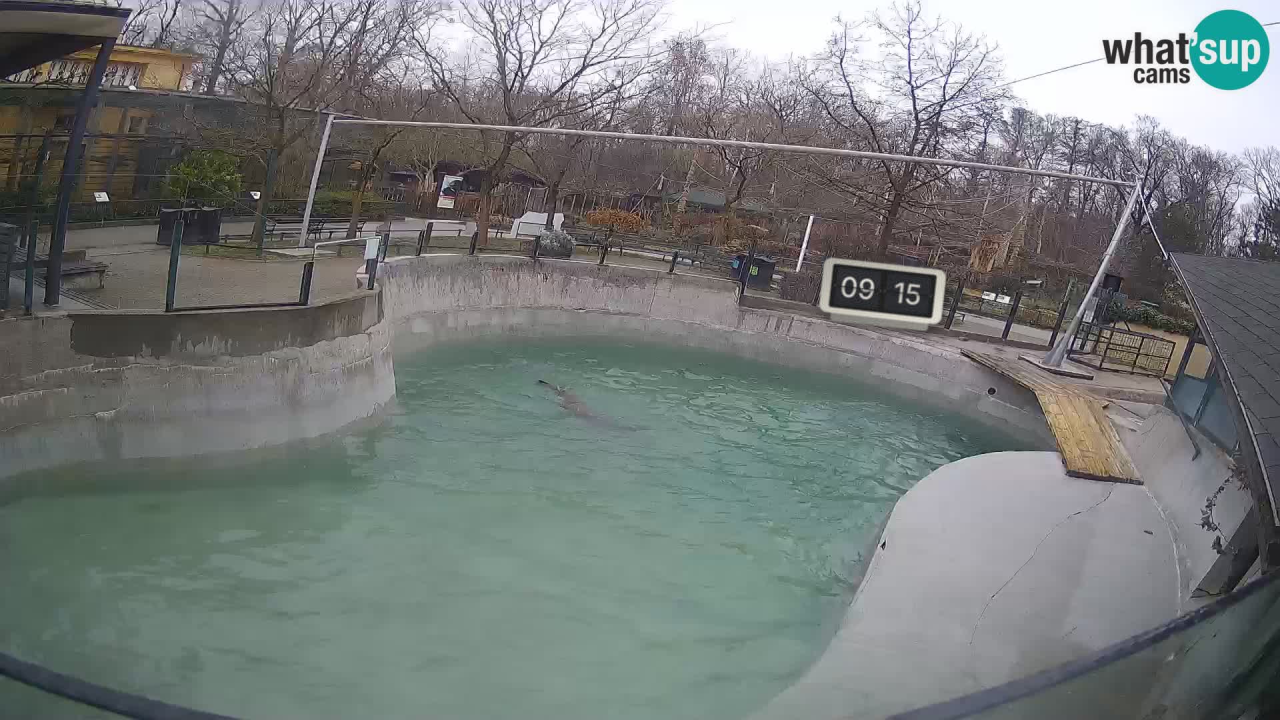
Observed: 9,15
